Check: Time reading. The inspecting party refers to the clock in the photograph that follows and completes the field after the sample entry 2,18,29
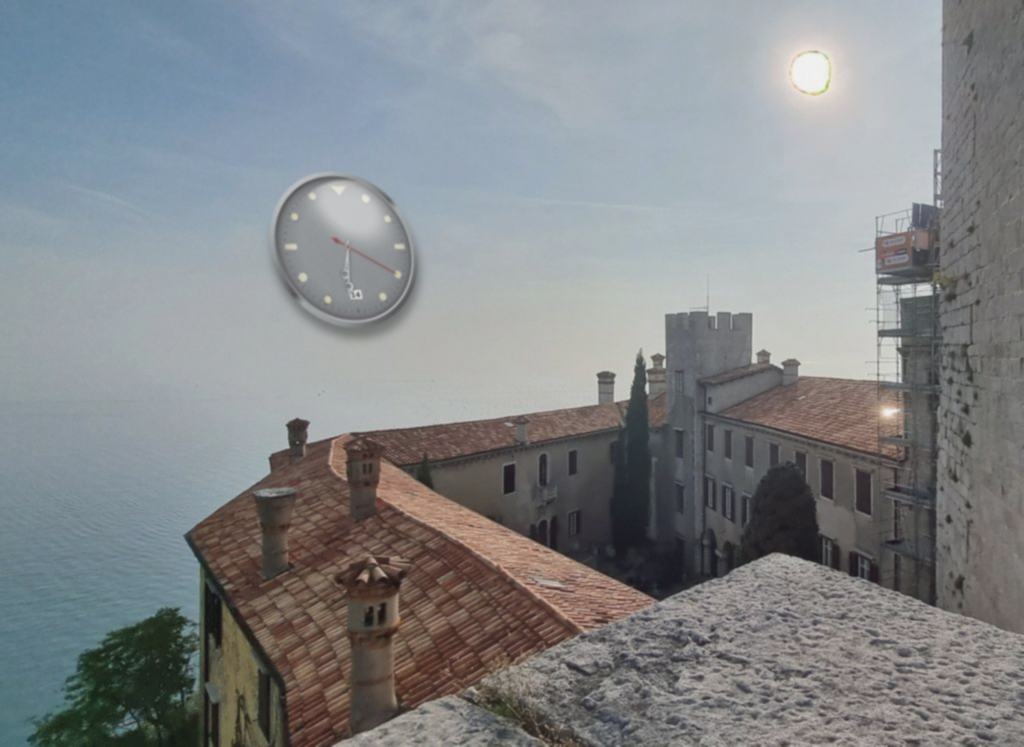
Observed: 6,31,20
